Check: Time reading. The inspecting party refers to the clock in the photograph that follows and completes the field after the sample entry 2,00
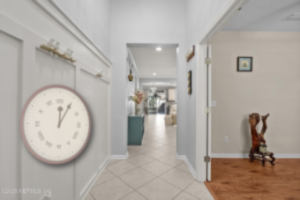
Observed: 12,05
